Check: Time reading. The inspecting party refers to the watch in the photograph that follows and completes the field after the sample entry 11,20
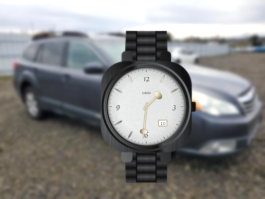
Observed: 1,31
